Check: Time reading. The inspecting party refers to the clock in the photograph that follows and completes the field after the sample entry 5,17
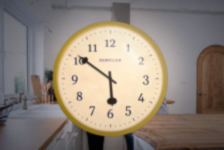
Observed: 5,51
